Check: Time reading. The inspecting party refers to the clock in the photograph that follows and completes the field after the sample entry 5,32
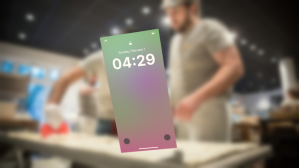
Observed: 4,29
